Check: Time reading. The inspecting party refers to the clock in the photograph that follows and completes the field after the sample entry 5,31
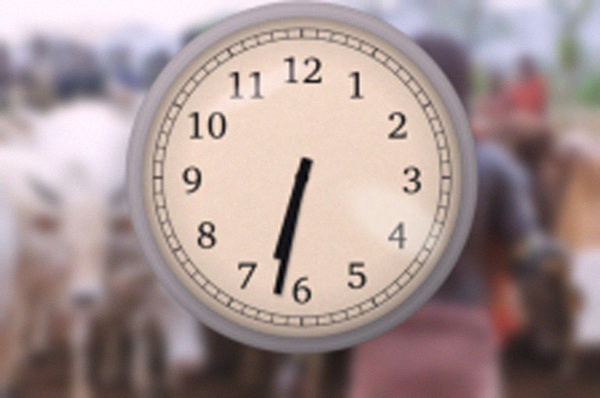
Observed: 6,32
